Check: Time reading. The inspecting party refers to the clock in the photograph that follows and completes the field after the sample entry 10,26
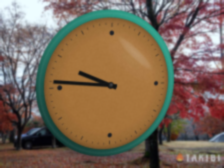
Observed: 9,46
